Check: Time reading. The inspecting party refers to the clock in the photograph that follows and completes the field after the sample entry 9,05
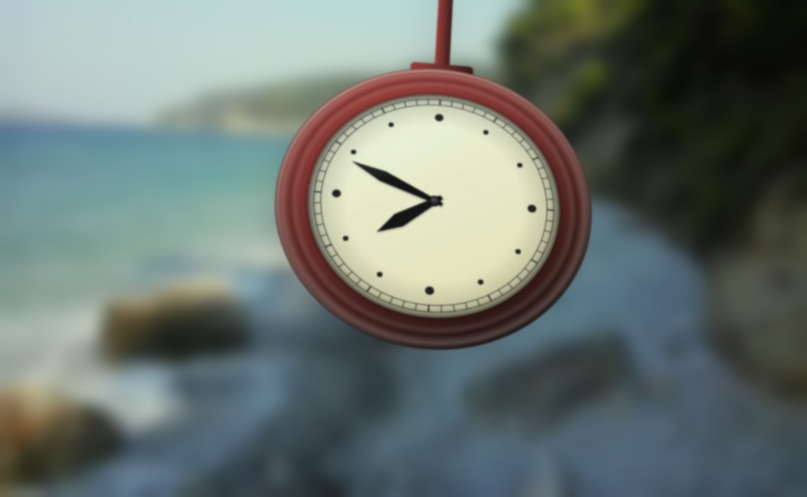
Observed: 7,49
